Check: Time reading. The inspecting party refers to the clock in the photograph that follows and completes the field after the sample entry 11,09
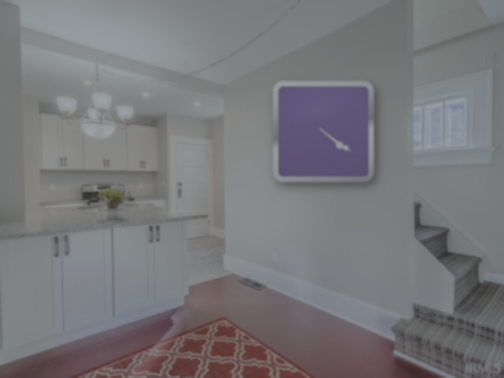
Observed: 4,21
